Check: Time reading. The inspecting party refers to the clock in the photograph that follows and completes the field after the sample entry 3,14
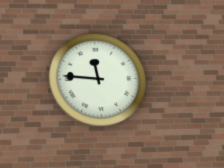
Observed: 11,46
